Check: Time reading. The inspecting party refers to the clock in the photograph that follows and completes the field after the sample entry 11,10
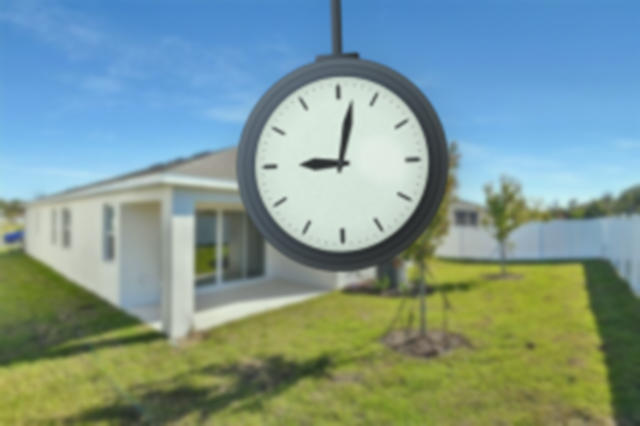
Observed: 9,02
